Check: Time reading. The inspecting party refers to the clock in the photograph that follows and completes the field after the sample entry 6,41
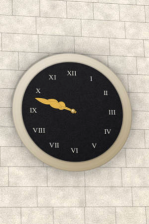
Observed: 9,48
